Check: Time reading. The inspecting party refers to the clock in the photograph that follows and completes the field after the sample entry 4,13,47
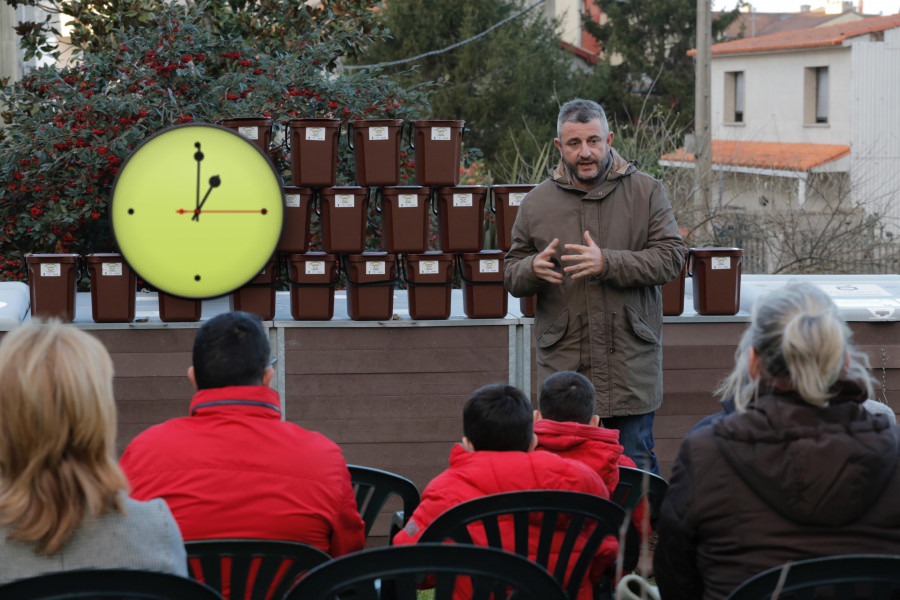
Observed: 1,00,15
